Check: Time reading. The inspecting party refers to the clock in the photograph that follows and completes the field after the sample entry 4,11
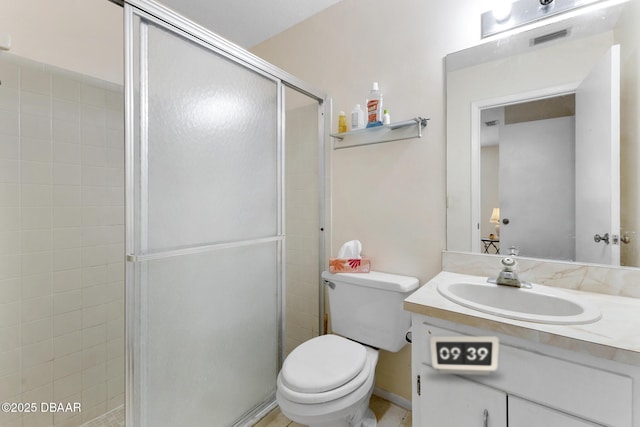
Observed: 9,39
